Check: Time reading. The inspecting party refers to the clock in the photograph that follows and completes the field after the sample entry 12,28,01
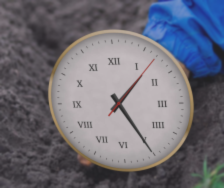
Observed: 1,25,07
